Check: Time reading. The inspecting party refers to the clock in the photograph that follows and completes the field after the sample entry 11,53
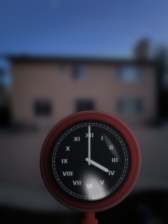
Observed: 4,00
